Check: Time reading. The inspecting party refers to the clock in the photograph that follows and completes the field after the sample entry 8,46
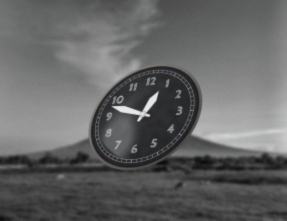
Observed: 12,48
